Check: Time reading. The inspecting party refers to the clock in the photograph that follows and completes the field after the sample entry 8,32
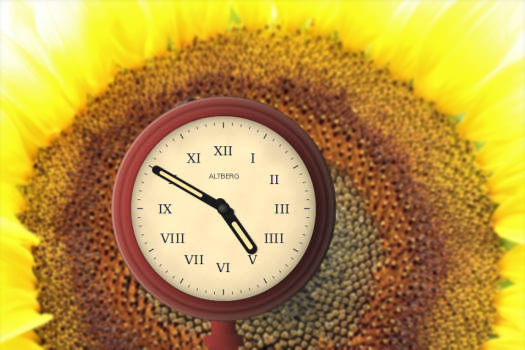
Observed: 4,50
